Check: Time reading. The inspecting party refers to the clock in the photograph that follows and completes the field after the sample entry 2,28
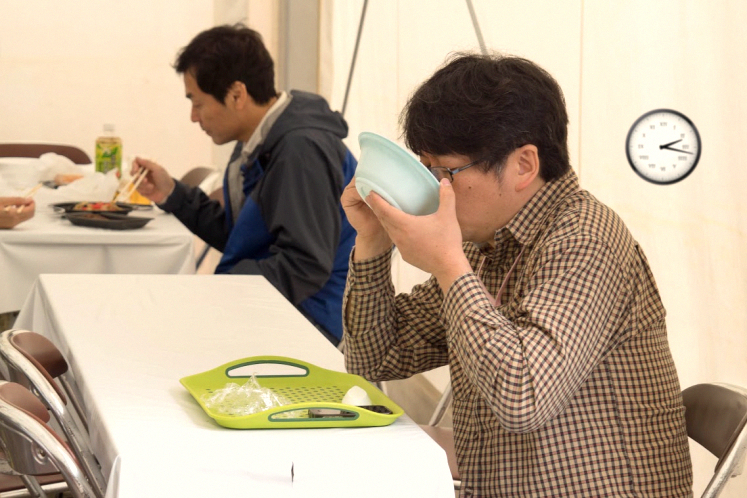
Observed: 2,17
